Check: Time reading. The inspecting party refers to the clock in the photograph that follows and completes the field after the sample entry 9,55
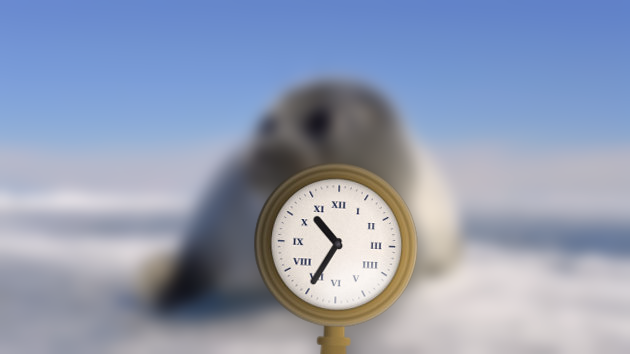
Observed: 10,35
